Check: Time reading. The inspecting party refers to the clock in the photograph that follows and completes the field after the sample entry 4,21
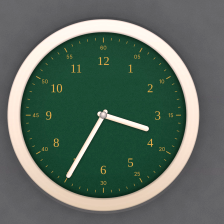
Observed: 3,35
